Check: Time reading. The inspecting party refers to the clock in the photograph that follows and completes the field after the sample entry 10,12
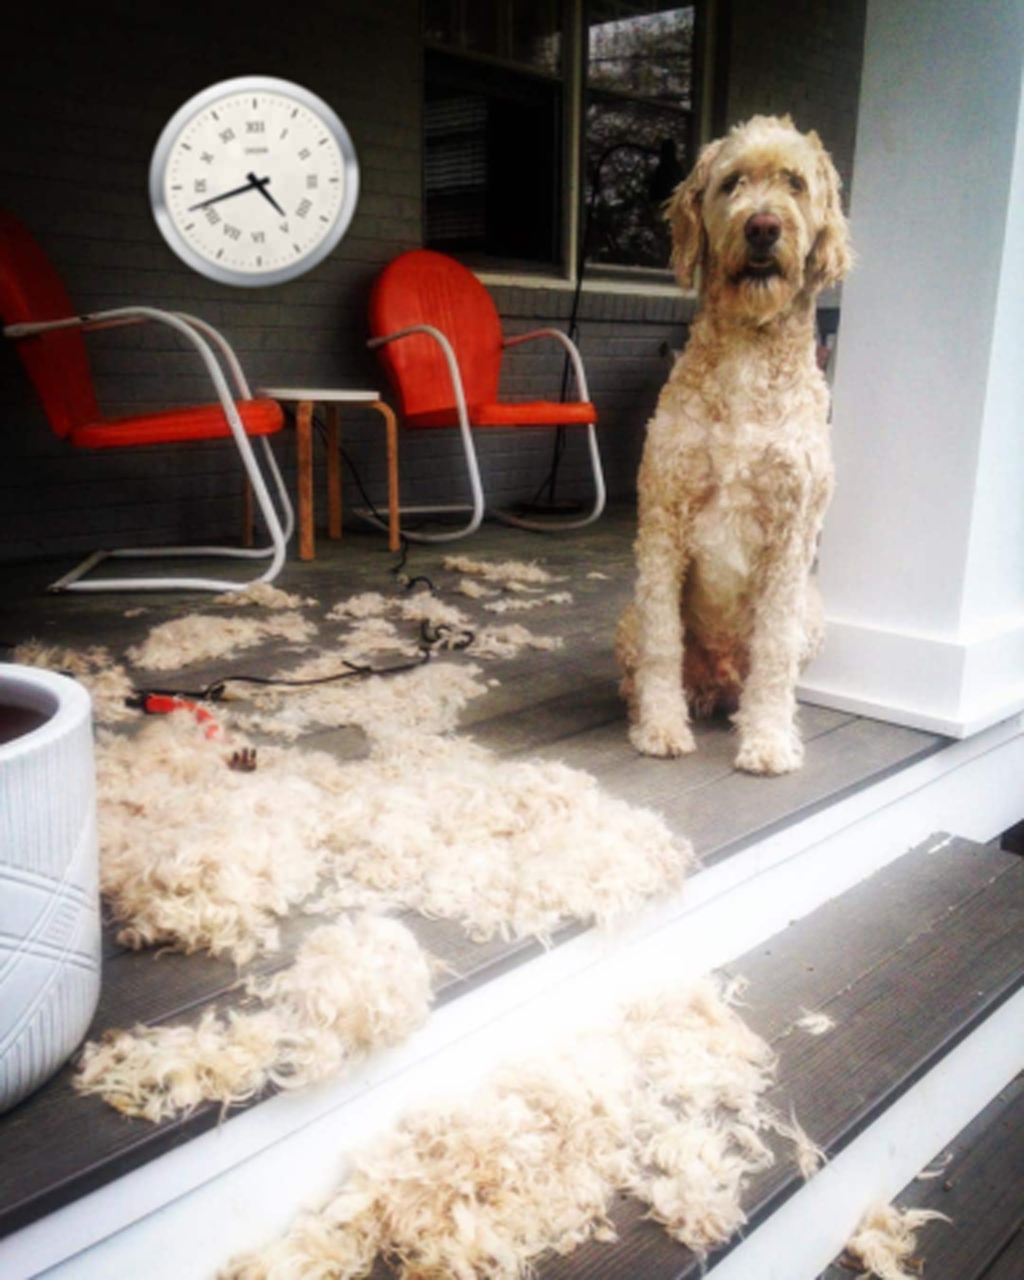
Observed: 4,42
